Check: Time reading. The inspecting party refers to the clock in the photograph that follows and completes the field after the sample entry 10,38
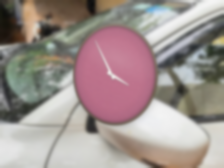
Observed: 3,55
